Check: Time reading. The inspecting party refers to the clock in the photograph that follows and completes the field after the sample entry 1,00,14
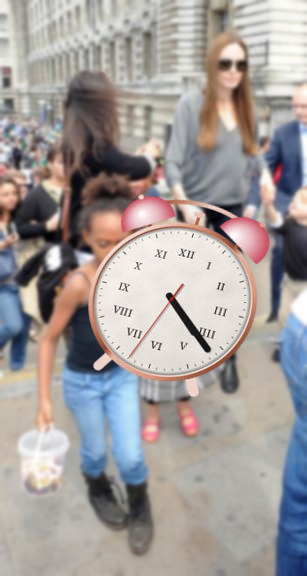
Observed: 4,21,33
